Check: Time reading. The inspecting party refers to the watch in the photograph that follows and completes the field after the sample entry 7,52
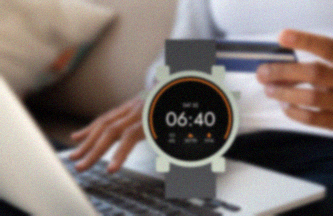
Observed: 6,40
